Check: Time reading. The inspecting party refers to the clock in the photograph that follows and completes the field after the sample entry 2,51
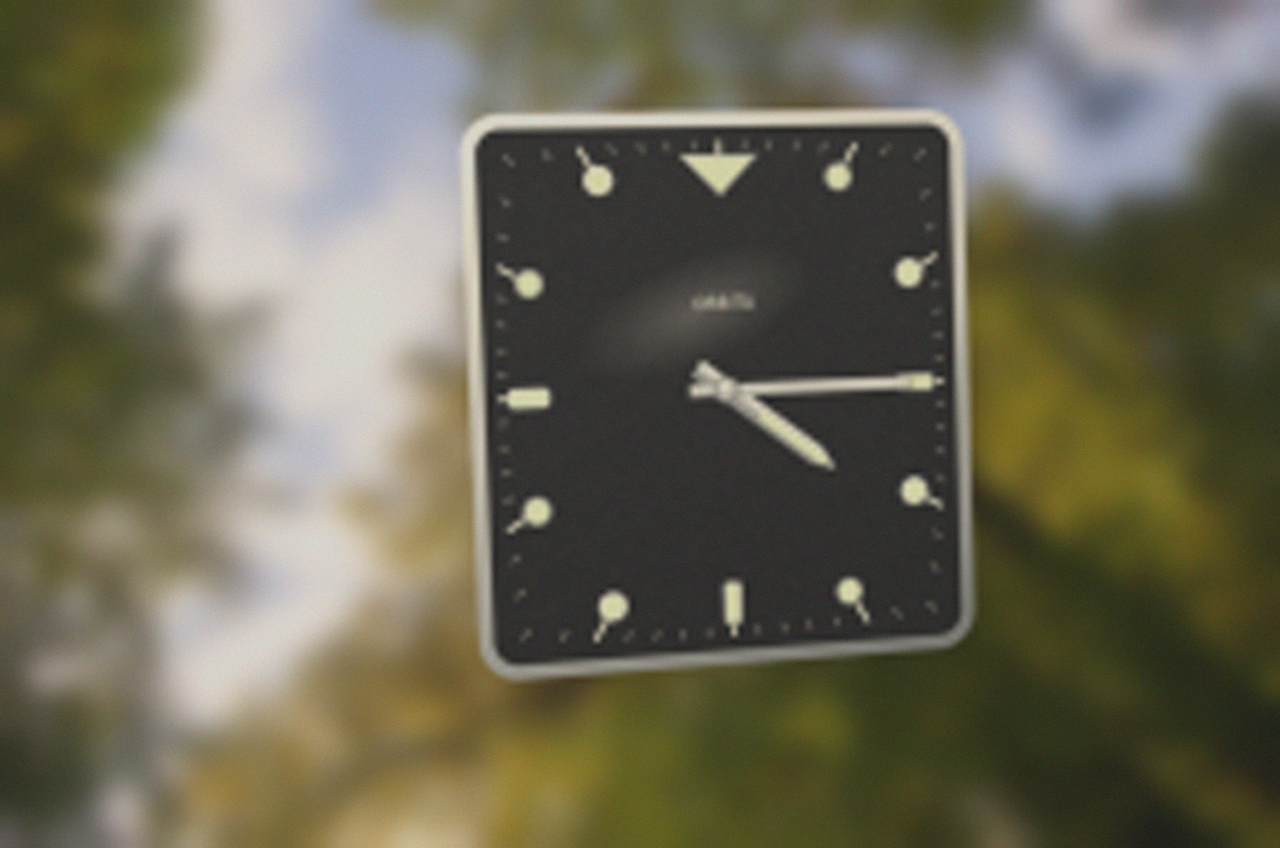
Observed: 4,15
